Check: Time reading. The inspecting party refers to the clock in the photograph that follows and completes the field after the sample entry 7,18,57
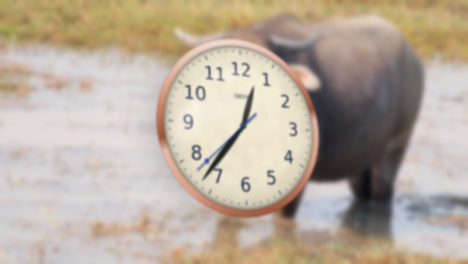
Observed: 12,36,38
